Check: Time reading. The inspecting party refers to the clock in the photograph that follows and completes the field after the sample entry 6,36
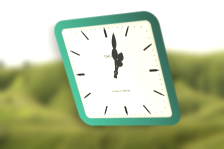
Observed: 1,02
